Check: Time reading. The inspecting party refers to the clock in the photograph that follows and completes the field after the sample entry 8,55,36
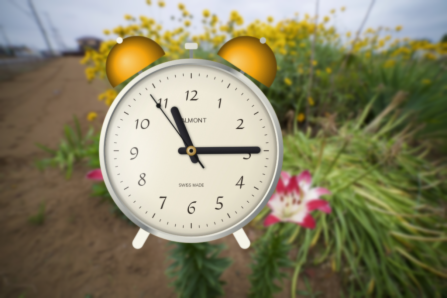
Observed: 11,14,54
